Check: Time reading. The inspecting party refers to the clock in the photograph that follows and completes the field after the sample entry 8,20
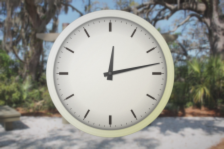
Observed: 12,13
